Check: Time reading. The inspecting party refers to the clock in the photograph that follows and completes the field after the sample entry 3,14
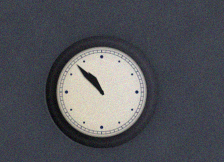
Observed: 10,53
